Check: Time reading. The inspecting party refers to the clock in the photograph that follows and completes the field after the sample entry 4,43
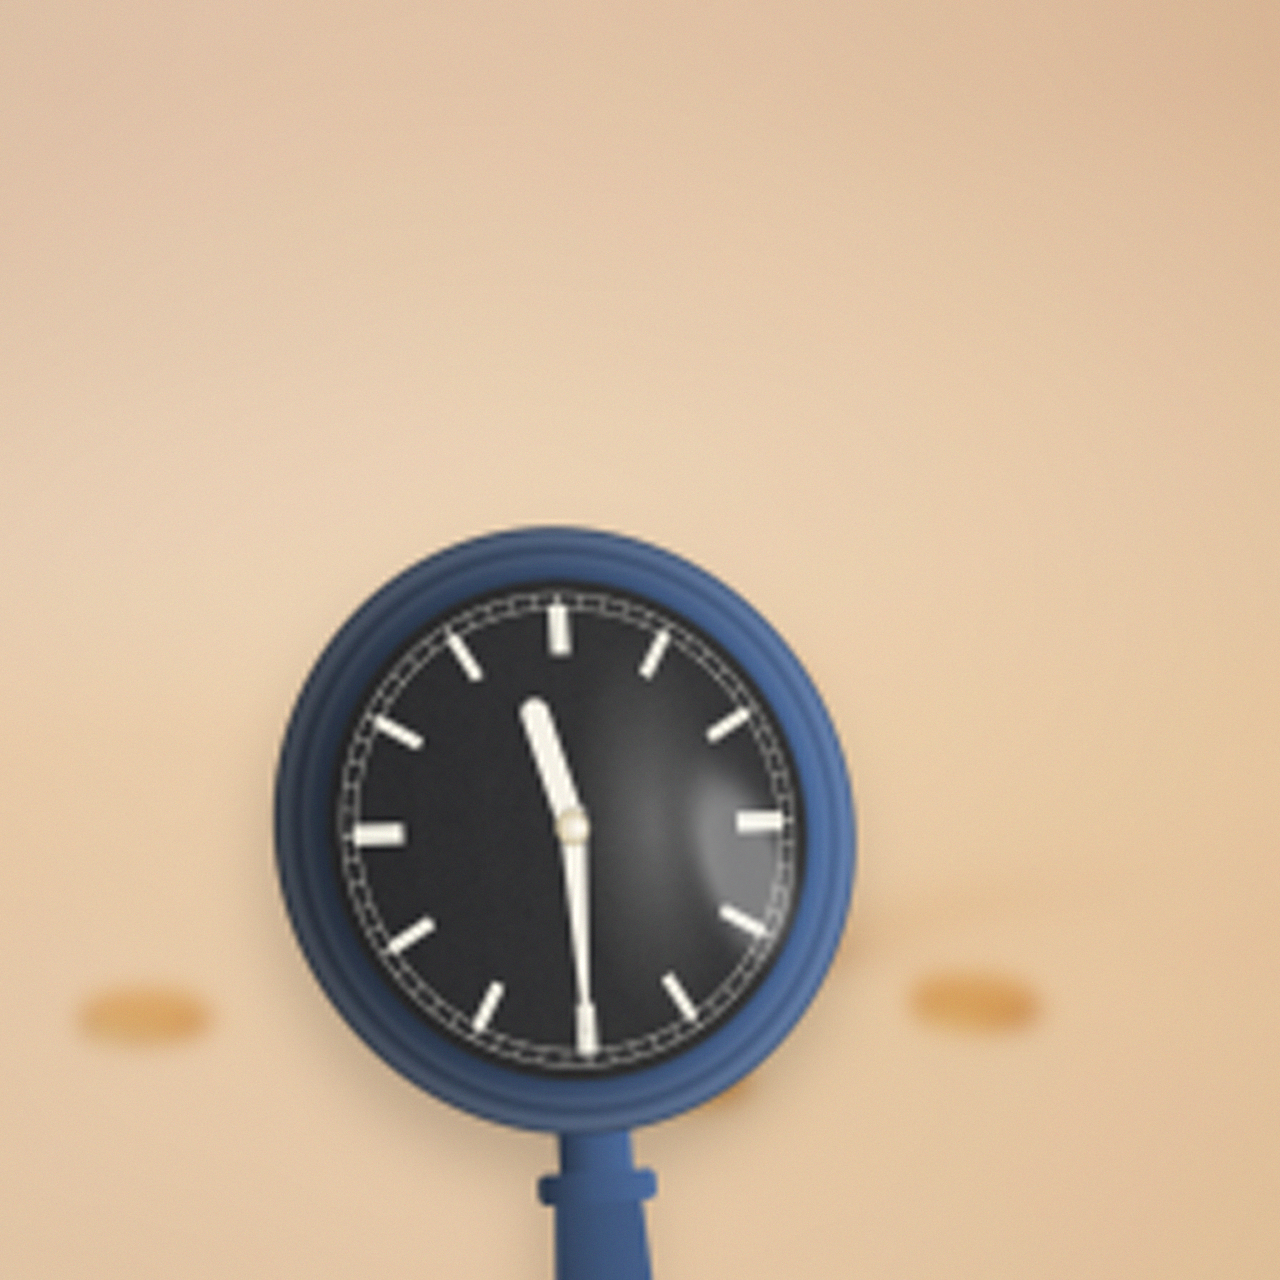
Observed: 11,30
